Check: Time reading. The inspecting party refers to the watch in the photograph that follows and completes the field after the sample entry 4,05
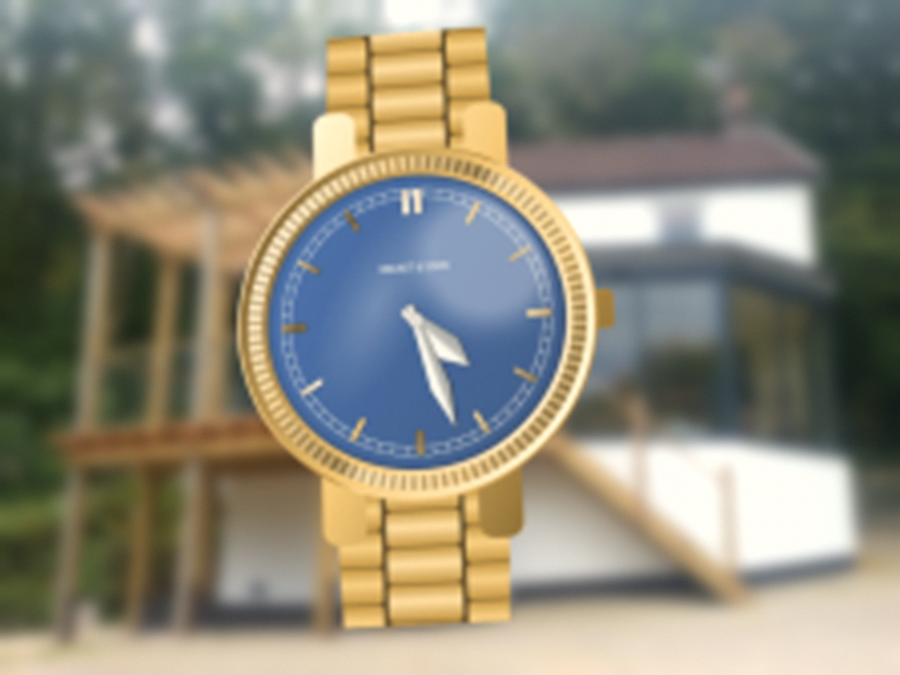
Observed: 4,27
